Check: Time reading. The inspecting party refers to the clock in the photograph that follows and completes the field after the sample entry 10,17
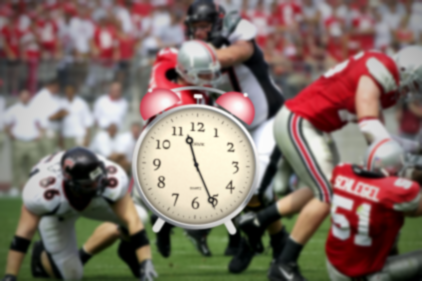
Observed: 11,26
